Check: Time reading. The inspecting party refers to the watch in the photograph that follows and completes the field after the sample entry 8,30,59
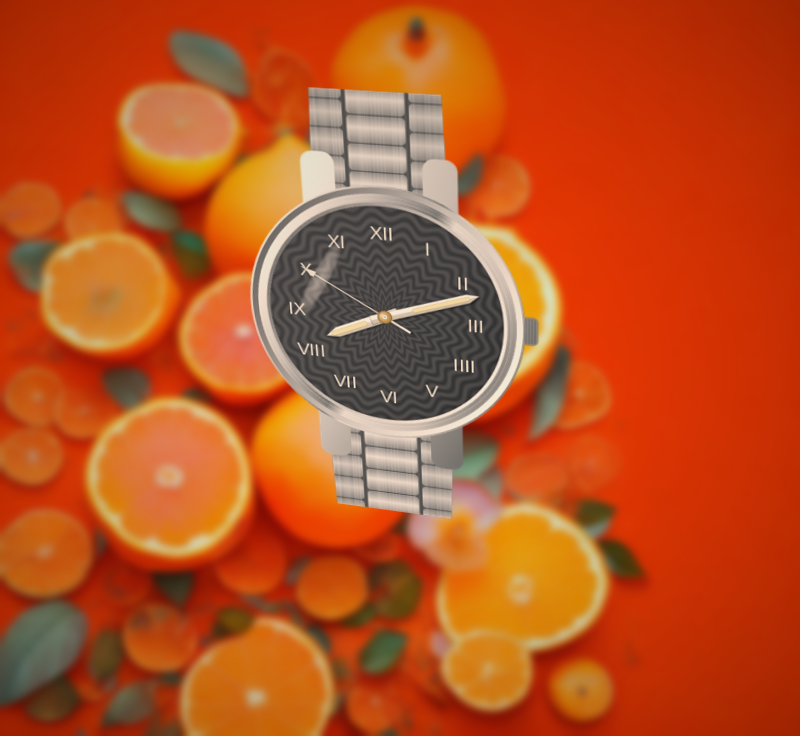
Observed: 8,11,50
